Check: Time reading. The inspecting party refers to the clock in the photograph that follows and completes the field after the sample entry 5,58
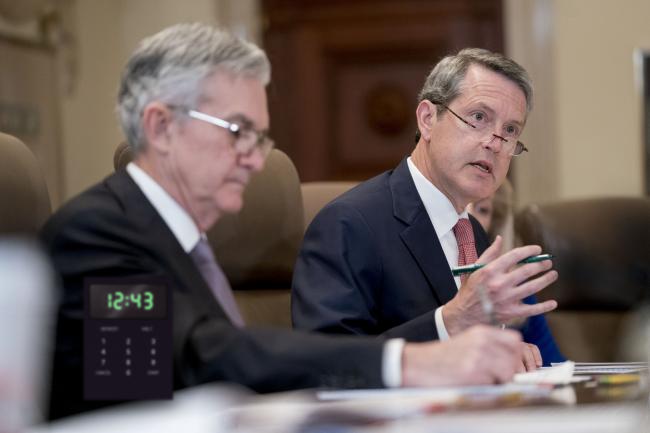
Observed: 12,43
